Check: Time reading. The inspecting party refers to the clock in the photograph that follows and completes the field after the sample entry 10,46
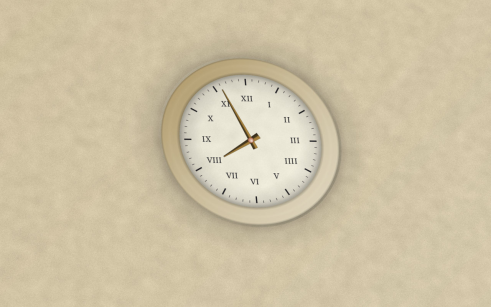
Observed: 7,56
